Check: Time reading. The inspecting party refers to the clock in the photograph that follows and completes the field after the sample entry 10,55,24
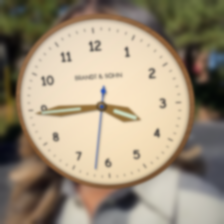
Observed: 3,44,32
